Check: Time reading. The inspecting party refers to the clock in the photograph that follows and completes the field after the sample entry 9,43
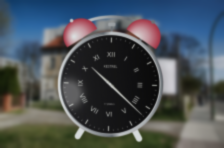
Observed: 10,22
